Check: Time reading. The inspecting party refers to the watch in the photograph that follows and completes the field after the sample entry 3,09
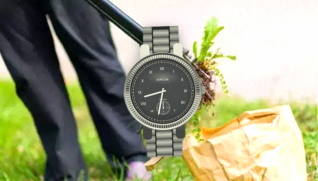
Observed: 8,32
